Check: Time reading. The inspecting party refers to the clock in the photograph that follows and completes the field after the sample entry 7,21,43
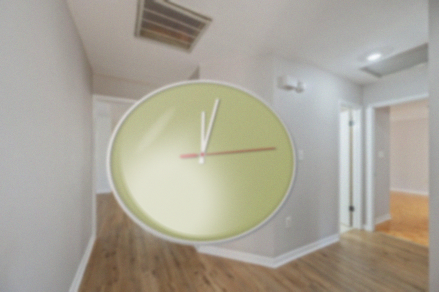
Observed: 12,02,14
